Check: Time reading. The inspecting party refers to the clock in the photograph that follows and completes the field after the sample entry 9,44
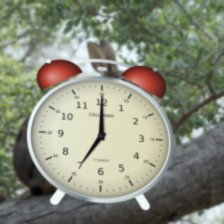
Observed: 7,00
